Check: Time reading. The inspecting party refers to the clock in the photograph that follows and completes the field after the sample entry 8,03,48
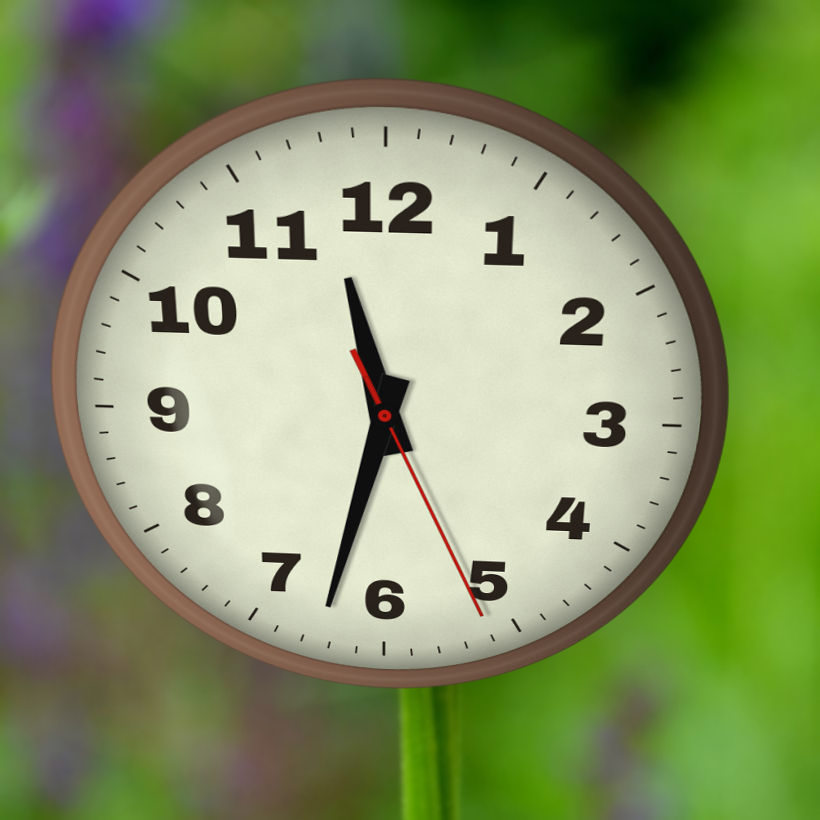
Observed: 11,32,26
